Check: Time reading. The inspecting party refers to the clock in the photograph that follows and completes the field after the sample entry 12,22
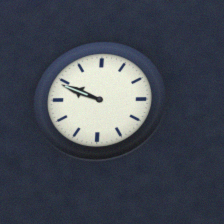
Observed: 9,49
